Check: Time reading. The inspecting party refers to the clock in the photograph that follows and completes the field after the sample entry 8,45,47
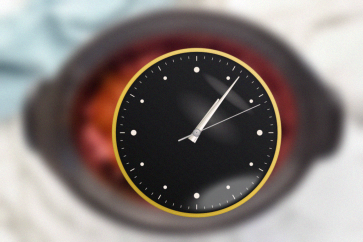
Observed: 1,06,11
